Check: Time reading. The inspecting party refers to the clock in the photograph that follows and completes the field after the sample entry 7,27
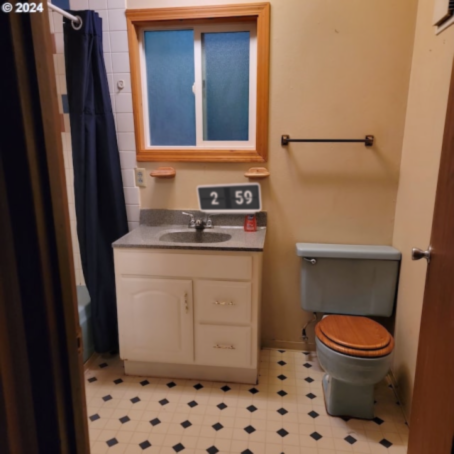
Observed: 2,59
